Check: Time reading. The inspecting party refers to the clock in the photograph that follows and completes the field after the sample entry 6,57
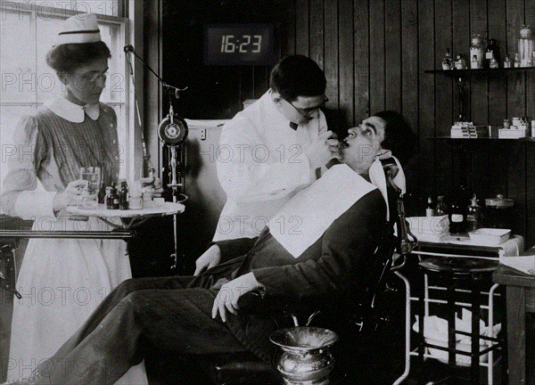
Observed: 16,23
